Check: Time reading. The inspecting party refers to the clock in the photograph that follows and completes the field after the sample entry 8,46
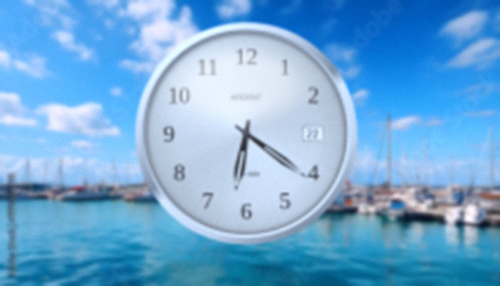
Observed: 6,21
